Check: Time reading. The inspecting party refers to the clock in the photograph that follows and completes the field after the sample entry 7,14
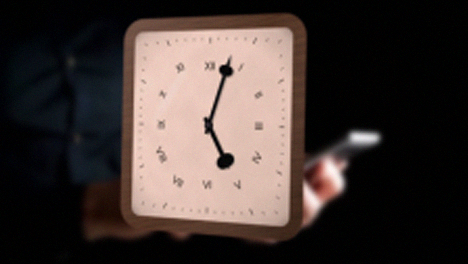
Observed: 5,03
